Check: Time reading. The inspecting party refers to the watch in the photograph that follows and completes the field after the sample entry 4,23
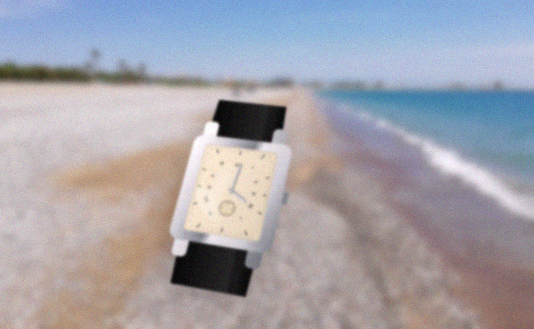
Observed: 4,01
